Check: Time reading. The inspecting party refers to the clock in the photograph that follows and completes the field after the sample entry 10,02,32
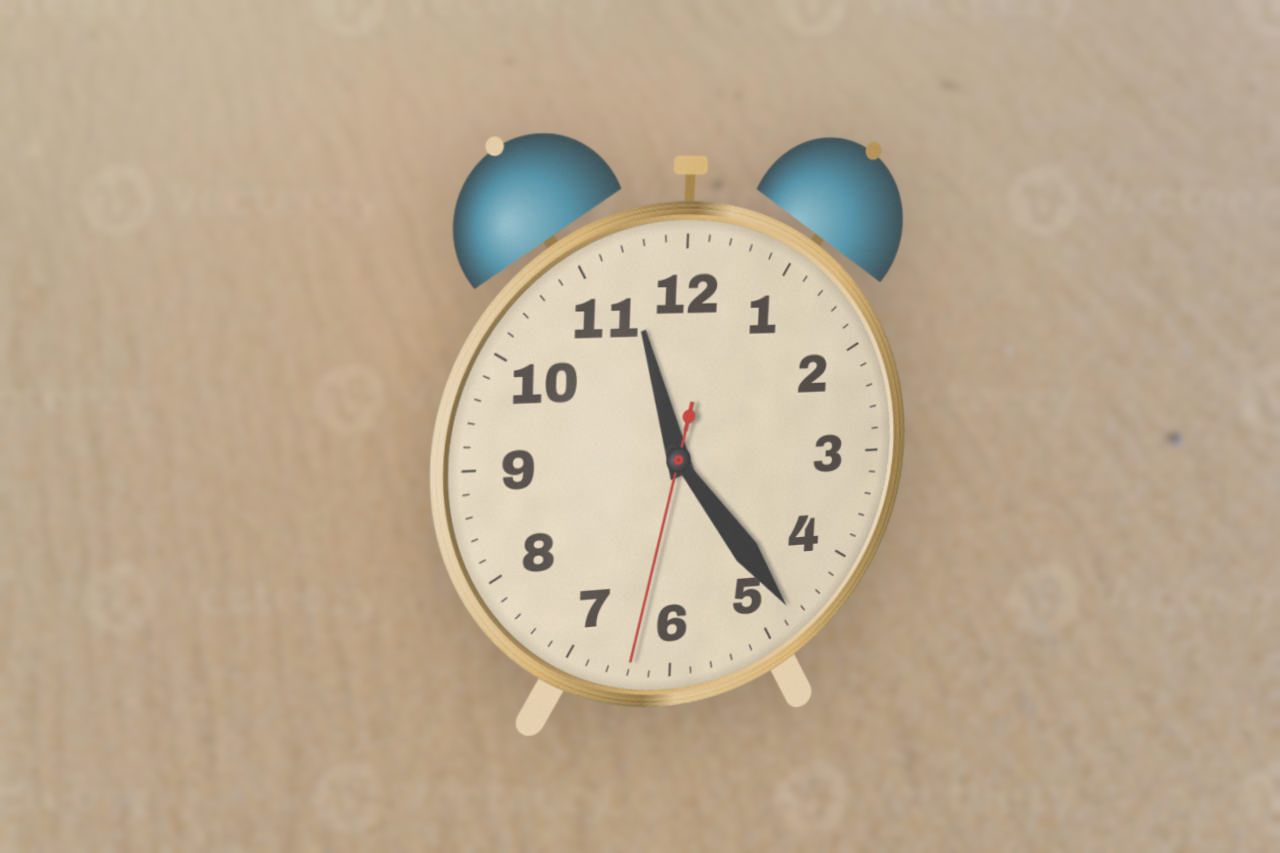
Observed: 11,23,32
